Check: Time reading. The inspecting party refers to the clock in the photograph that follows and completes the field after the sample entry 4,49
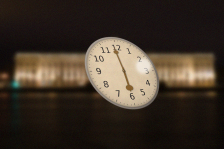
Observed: 5,59
